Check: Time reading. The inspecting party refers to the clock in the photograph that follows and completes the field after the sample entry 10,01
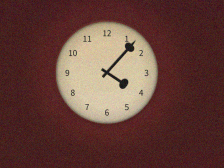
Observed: 4,07
